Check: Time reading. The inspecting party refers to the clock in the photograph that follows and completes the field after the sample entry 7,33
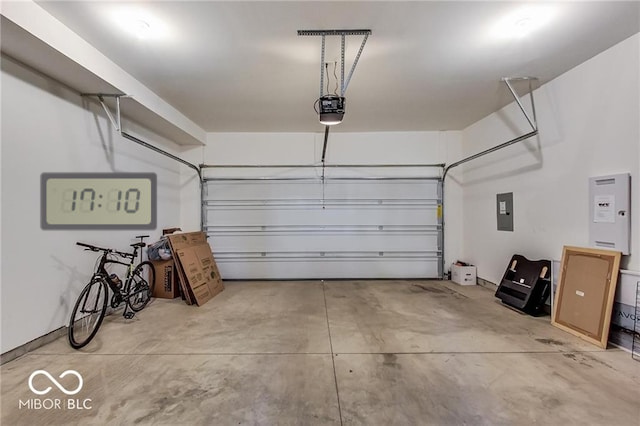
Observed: 17,10
